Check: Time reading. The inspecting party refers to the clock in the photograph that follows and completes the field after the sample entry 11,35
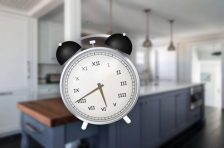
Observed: 5,41
